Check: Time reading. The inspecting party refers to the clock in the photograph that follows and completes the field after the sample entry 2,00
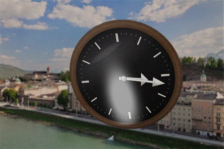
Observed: 3,17
